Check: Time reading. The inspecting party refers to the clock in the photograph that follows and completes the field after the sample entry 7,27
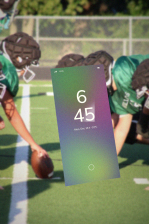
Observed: 6,45
